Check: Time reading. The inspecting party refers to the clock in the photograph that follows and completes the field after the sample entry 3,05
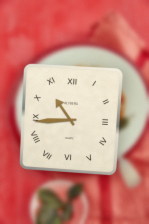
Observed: 10,44
